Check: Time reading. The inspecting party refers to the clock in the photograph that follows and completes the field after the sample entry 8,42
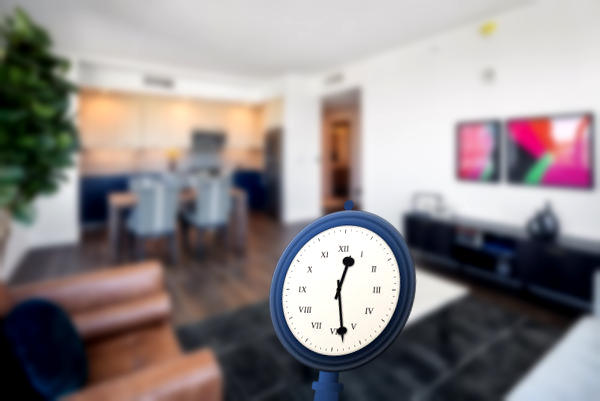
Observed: 12,28
